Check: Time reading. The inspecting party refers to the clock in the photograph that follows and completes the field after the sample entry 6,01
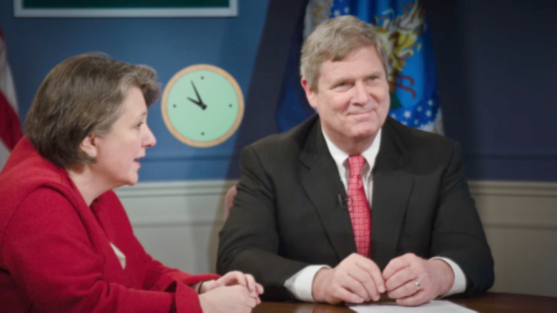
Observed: 9,56
